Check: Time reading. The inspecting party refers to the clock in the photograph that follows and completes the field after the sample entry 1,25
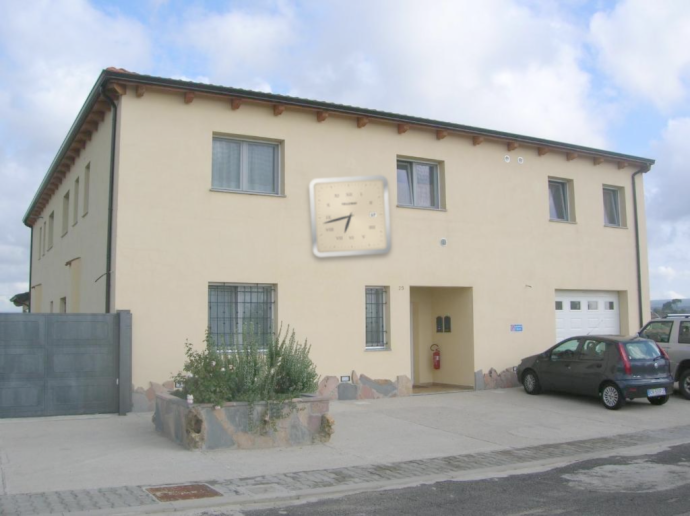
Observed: 6,43
